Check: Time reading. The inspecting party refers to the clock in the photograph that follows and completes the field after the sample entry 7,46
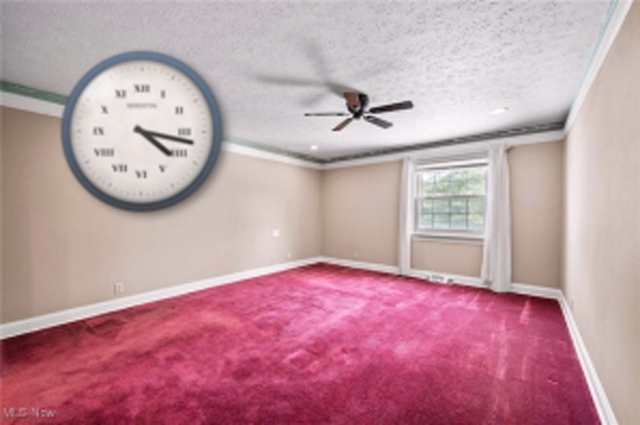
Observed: 4,17
